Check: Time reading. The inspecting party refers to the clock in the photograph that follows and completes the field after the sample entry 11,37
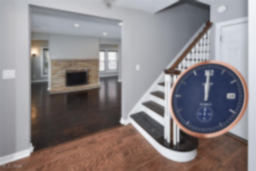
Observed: 12,00
